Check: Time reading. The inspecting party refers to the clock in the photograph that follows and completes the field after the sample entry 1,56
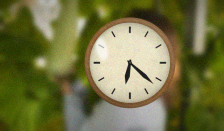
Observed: 6,22
